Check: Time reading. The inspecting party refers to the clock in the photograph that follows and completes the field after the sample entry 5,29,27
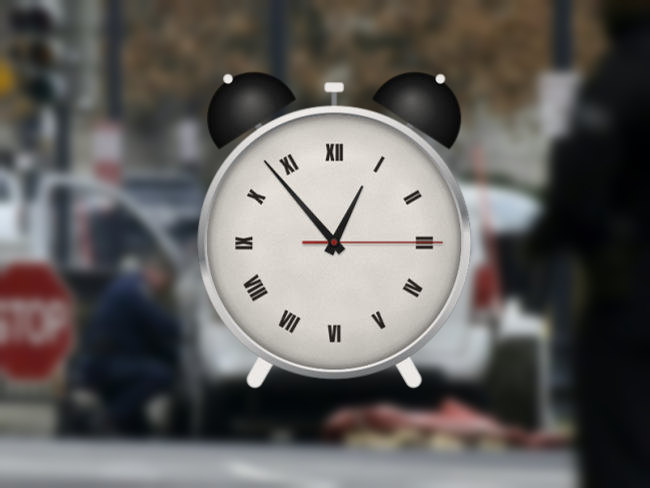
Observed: 12,53,15
